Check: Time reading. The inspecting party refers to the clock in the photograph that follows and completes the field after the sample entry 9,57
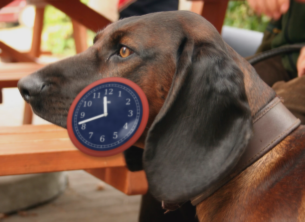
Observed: 11,42
